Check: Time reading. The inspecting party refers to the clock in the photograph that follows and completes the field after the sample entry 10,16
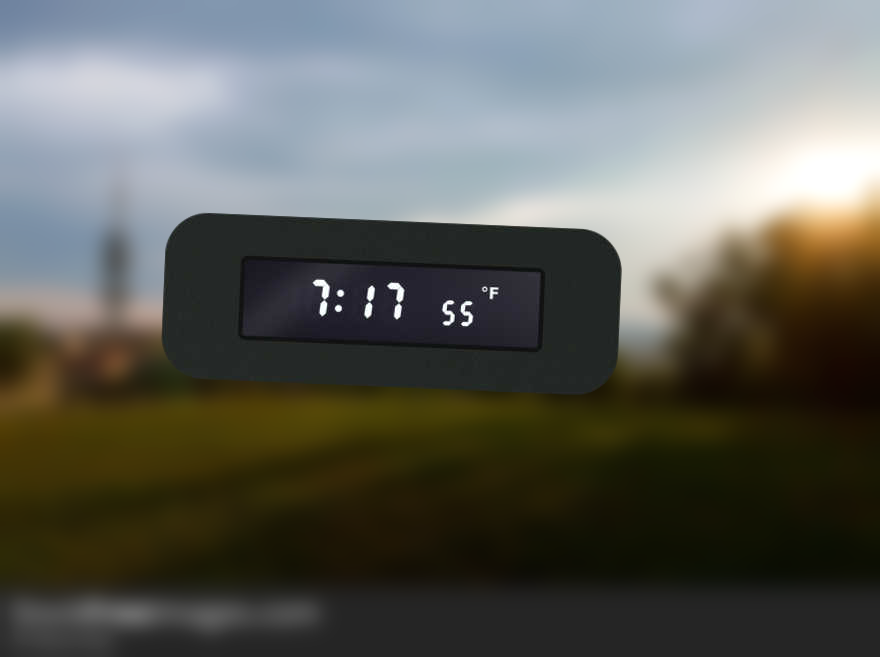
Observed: 7,17
